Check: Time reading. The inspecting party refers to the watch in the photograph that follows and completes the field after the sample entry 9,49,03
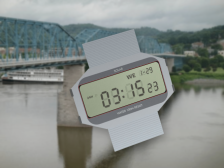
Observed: 3,15,23
